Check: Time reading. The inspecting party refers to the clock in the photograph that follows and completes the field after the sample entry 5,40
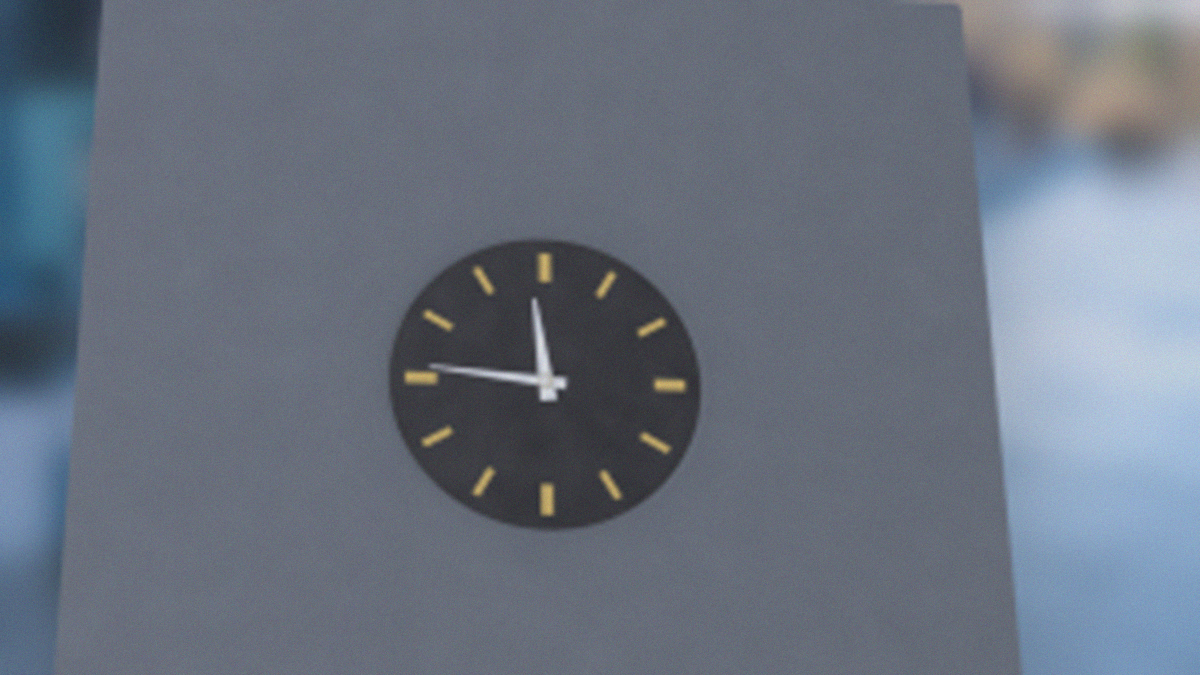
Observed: 11,46
